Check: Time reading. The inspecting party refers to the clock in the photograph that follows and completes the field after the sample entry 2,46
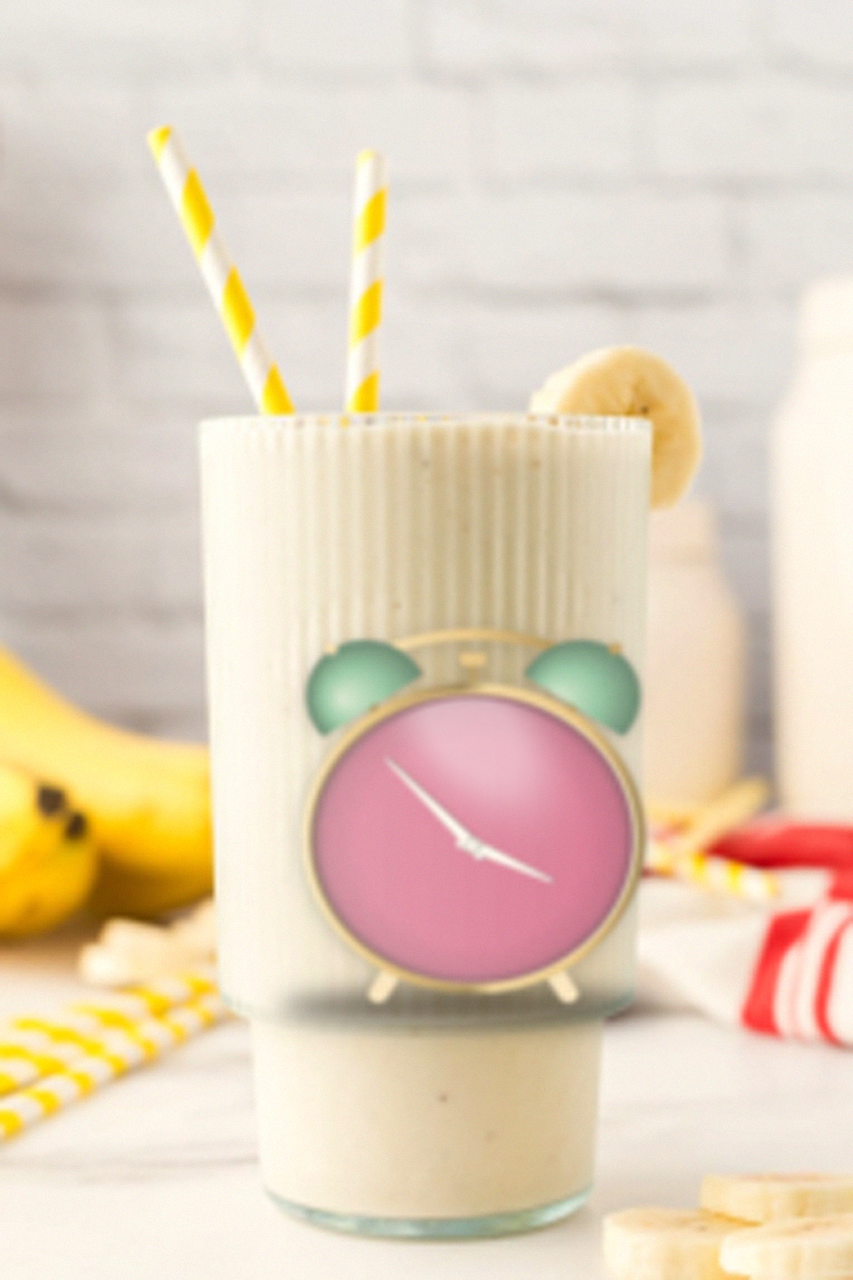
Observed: 3,53
